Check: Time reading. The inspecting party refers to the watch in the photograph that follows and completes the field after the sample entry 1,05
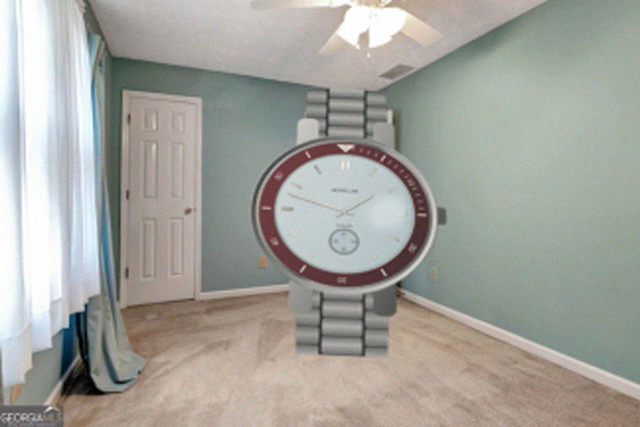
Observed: 1,48
